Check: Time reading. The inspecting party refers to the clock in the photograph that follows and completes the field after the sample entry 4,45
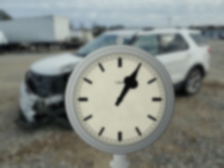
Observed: 1,05
